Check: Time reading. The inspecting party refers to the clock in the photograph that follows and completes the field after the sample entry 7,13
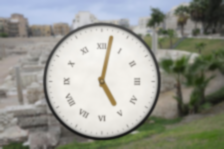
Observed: 5,02
